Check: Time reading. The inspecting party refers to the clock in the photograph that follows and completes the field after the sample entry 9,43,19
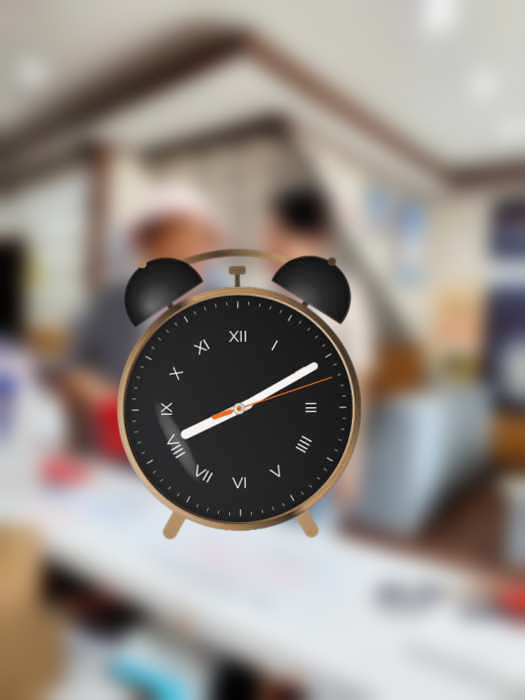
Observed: 8,10,12
